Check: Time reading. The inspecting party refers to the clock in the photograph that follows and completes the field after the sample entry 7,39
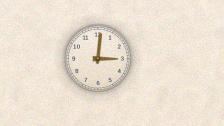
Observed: 3,01
